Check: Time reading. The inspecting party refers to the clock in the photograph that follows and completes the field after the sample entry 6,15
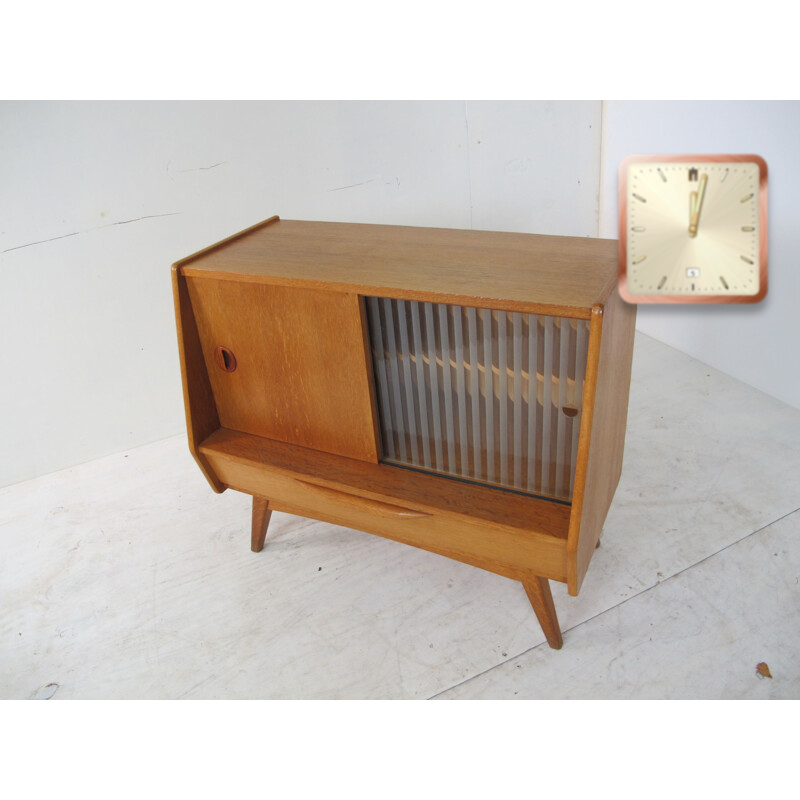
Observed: 12,02
